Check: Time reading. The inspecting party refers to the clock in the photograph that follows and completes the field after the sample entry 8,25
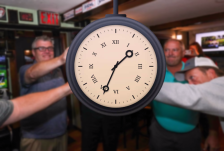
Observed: 1,34
